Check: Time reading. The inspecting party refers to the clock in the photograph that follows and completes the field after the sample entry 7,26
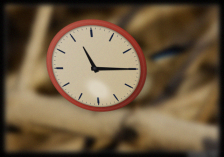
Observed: 11,15
